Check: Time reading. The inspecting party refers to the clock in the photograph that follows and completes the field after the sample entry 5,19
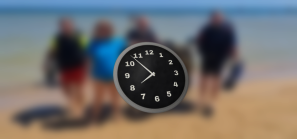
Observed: 7,53
